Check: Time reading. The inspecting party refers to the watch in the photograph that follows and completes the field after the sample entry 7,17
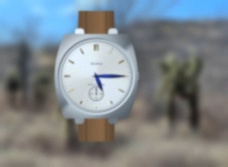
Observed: 5,15
